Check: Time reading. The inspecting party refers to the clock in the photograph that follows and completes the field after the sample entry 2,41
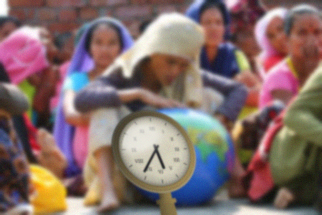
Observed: 5,36
